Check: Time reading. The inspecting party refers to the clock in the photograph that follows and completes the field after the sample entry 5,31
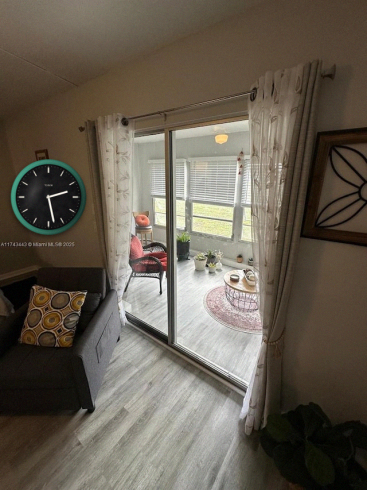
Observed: 2,28
